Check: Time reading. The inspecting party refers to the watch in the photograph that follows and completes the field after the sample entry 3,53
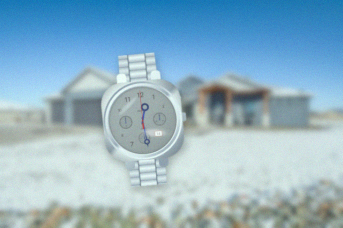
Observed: 12,29
